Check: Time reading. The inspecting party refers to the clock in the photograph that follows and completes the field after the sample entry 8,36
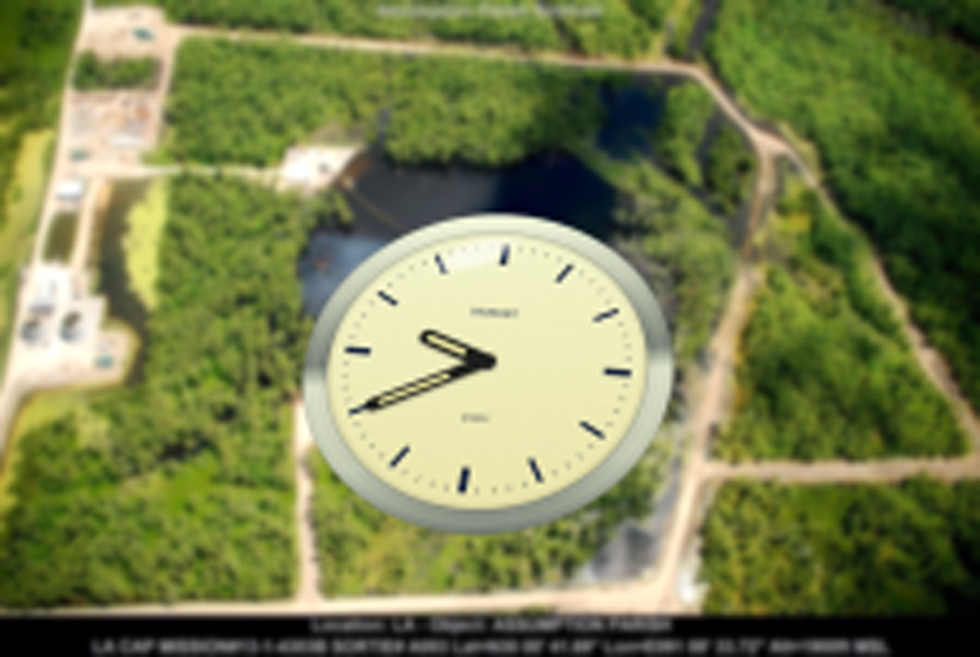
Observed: 9,40
